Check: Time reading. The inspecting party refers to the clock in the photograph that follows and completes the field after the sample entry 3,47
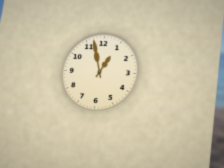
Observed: 12,57
